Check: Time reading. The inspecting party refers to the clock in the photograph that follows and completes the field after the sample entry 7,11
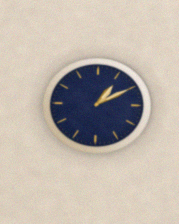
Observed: 1,10
